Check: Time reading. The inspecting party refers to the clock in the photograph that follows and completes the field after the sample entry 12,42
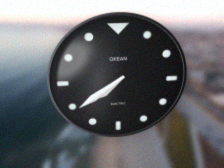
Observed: 7,39
